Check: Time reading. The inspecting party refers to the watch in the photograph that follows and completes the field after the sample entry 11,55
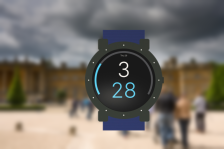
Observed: 3,28
